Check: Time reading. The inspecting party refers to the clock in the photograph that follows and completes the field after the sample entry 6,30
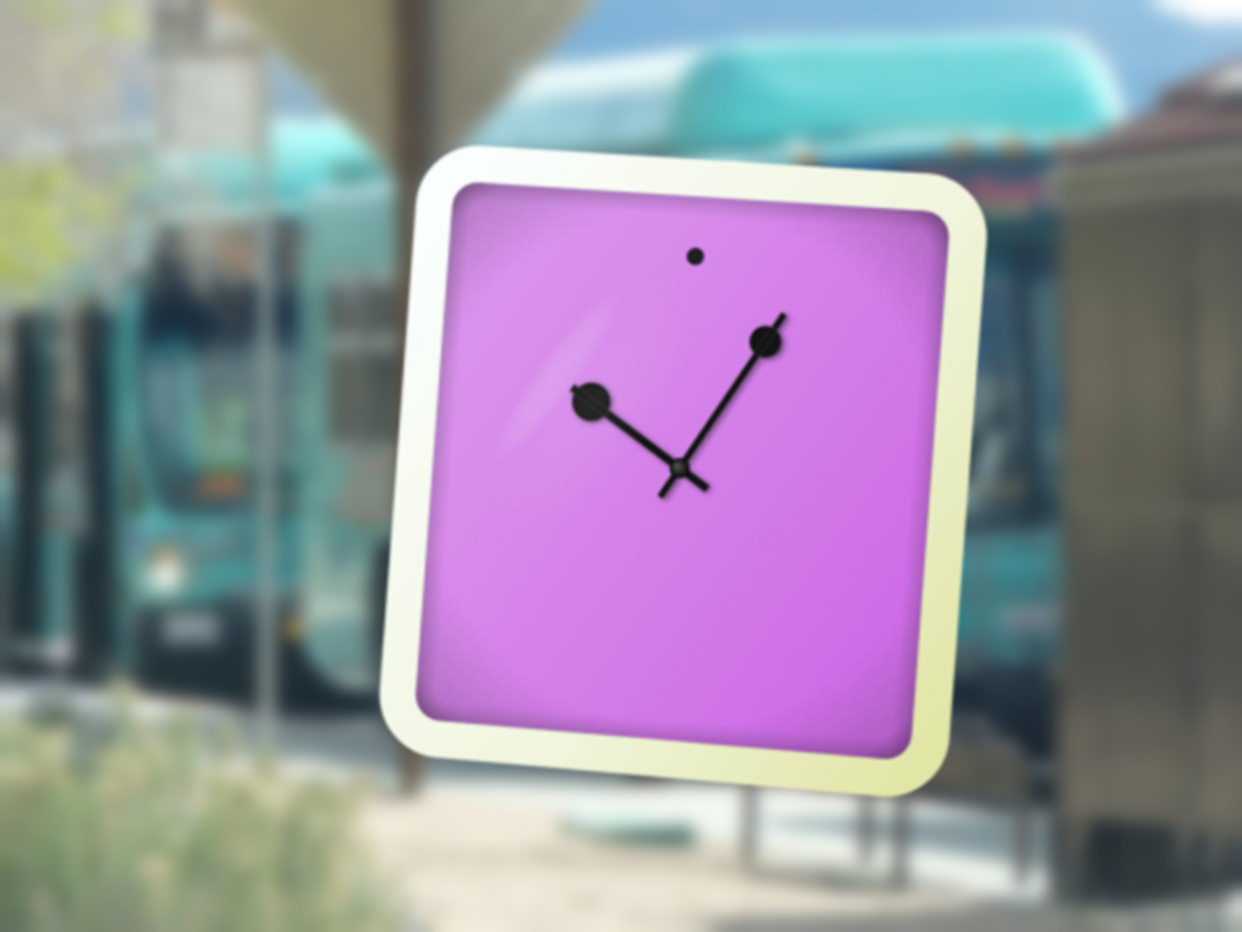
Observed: 10,05
